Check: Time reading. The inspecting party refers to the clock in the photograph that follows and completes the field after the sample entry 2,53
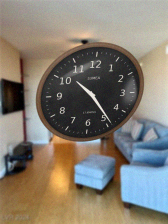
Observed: 10,24
